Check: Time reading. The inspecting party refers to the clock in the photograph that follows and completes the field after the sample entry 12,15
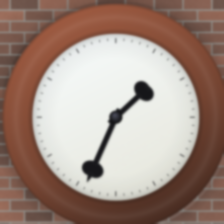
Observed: 1,34
